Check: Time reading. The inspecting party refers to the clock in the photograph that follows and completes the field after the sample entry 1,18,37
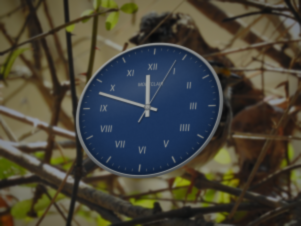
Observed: 11,48,04
